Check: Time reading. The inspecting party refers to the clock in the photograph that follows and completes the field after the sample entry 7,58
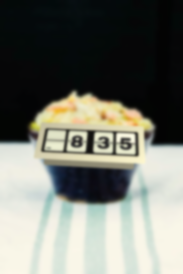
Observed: 8,35
